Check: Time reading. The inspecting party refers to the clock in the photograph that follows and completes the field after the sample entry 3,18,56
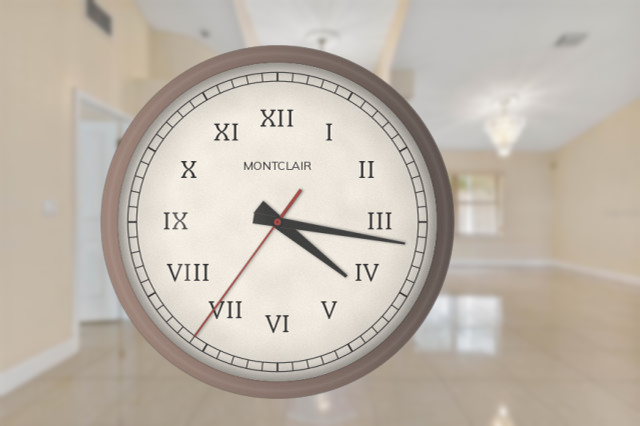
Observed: 4,16,36
